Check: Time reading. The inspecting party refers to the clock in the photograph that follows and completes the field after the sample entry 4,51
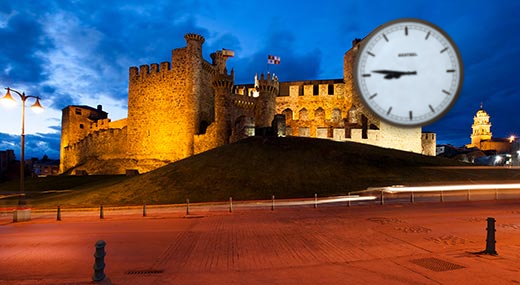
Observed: 8,46
